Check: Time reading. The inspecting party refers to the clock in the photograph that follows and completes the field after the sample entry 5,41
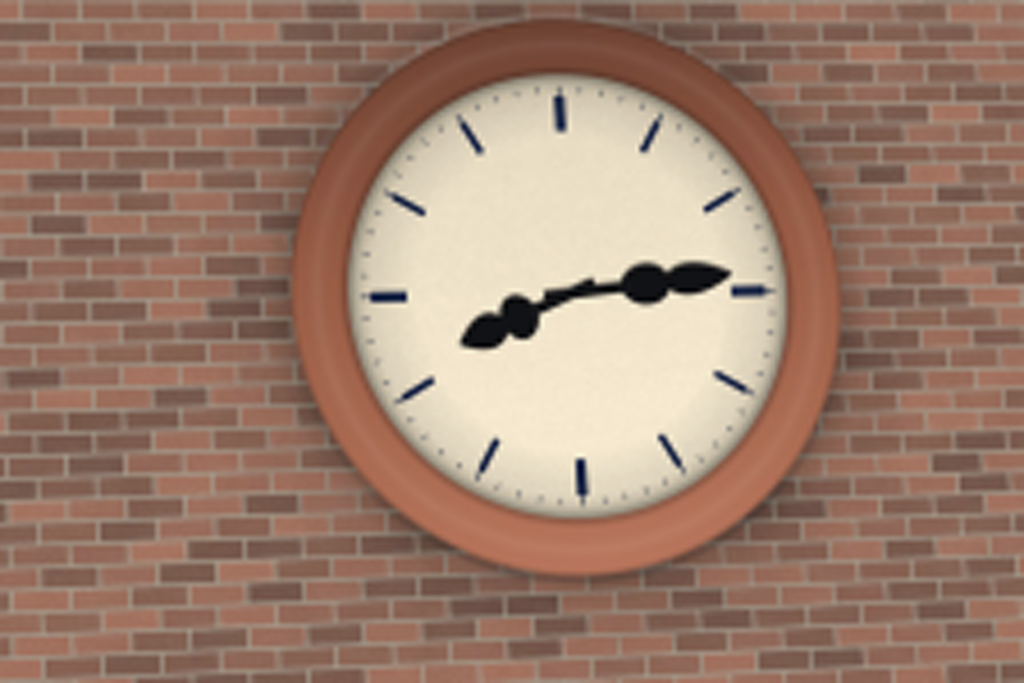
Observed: 8,14
